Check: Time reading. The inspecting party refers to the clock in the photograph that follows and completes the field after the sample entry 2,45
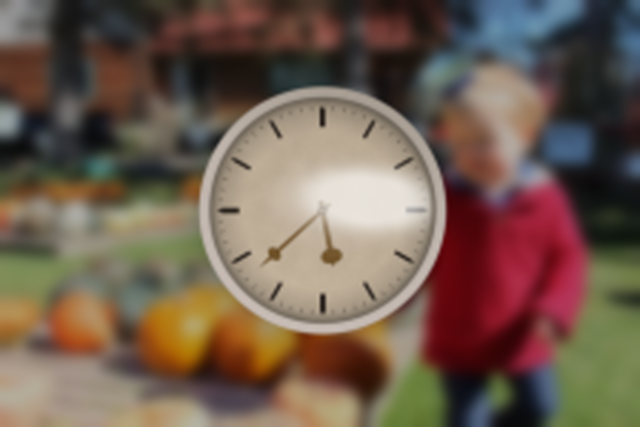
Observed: 5,38
